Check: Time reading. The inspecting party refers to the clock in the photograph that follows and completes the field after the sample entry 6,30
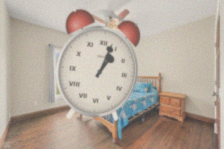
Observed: 1,03
